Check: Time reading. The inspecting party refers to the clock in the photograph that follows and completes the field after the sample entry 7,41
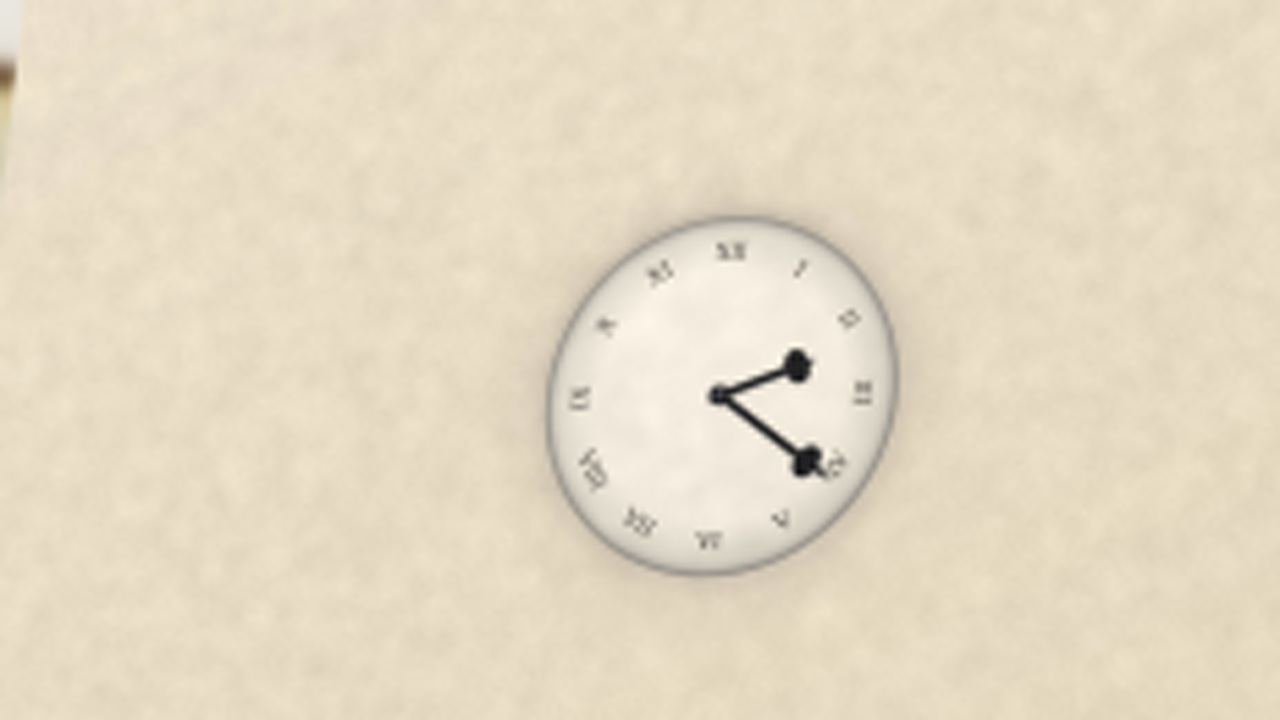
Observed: 2,21
